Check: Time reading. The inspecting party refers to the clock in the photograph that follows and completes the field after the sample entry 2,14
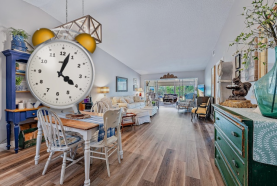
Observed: 4,03
